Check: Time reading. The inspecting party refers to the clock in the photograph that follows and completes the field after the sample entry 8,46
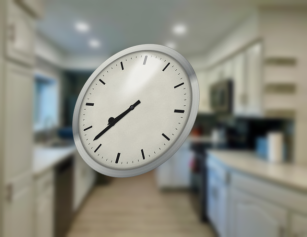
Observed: 7,37
